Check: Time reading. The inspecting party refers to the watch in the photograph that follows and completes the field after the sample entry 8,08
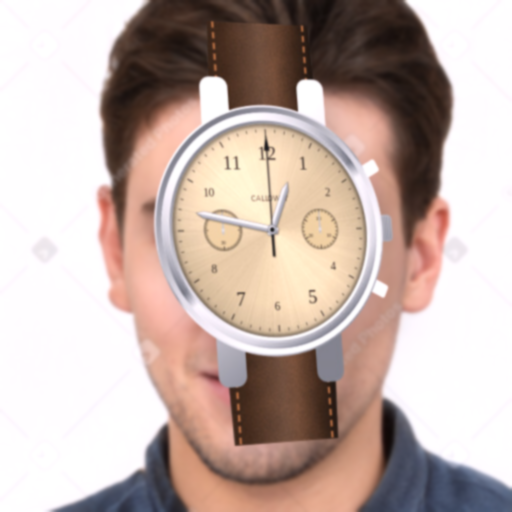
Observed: 12,47
